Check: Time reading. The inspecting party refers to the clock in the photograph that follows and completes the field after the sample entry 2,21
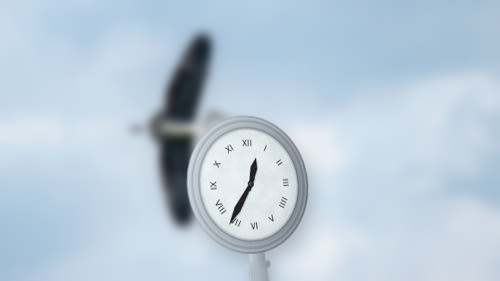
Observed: 12,36
